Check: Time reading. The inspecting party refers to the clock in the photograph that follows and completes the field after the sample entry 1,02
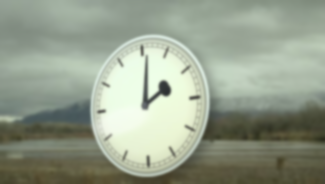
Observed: 2,01
